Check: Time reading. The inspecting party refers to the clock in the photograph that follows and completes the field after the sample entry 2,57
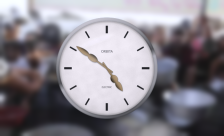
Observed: 4,51
